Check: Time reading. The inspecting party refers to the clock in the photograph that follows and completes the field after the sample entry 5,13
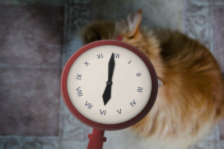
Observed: 5,59
